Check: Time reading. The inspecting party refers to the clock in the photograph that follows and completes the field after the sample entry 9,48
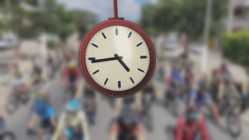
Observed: 4,44
